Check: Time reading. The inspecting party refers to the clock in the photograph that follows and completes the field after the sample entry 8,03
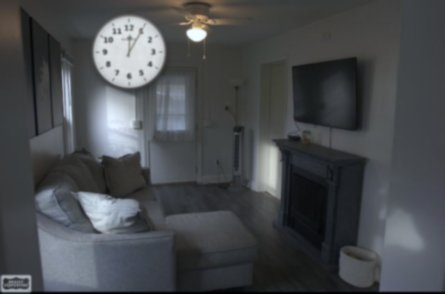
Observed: 12,05
